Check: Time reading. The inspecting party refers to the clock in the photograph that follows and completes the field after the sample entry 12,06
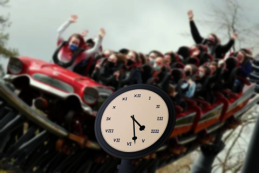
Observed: 4,28
